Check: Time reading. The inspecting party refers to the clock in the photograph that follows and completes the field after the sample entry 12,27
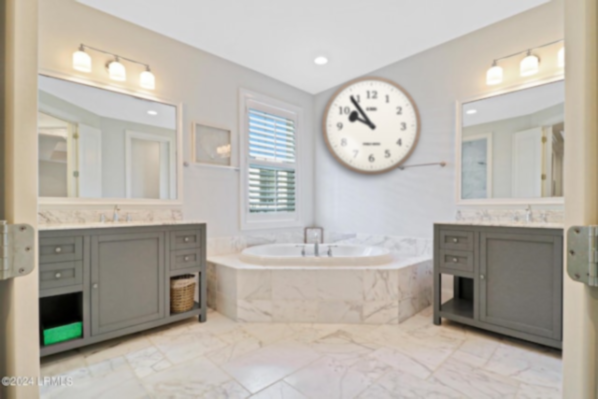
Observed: 9,54
